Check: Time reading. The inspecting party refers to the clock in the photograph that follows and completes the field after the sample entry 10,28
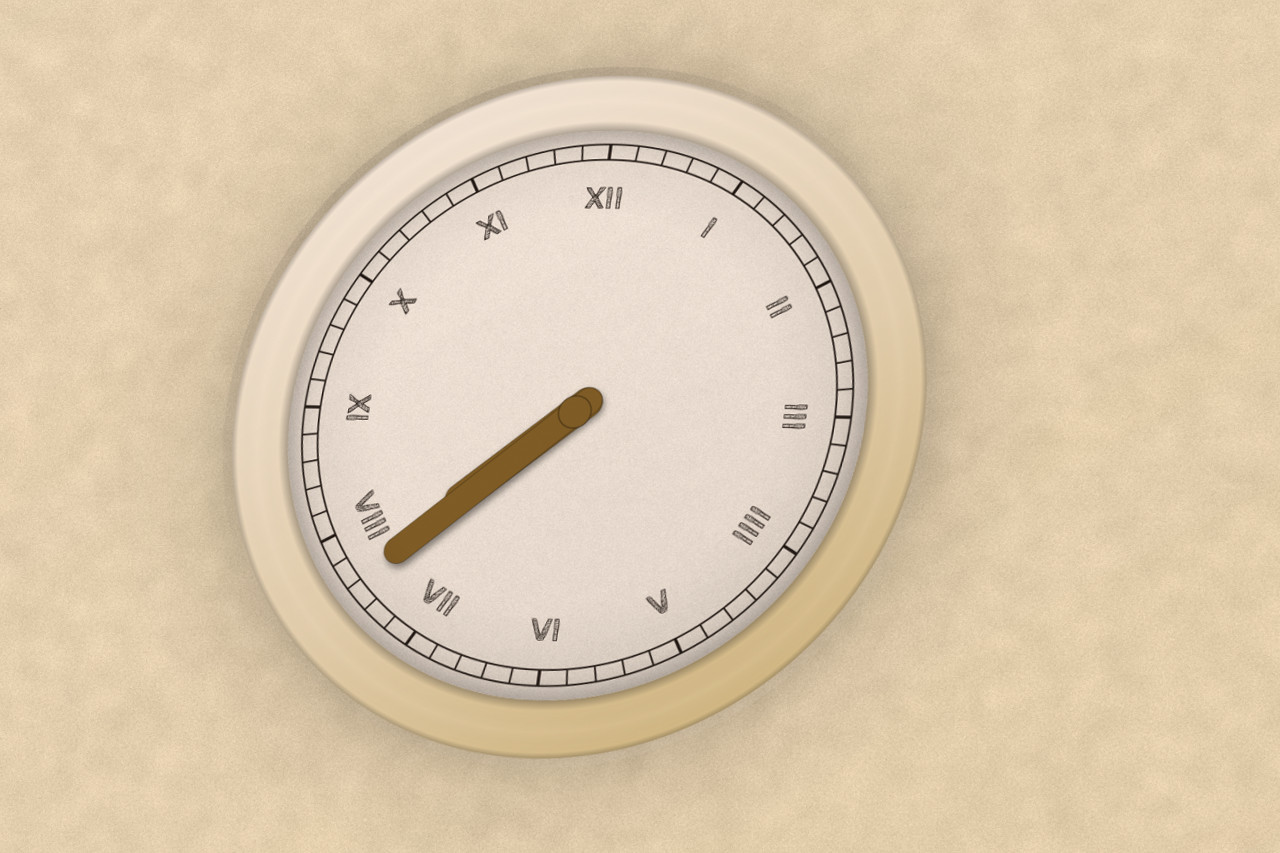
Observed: 7,38
